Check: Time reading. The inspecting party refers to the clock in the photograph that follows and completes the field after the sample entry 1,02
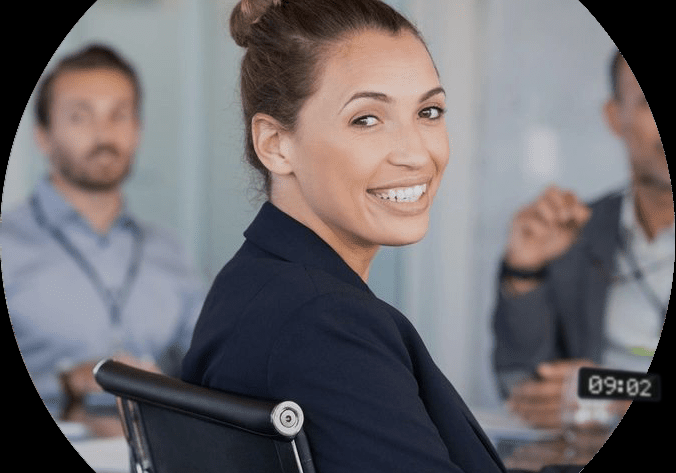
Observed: 9,02
